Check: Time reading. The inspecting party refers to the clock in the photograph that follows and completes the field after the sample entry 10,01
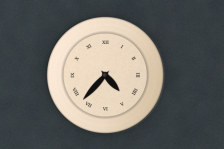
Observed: 4,37
